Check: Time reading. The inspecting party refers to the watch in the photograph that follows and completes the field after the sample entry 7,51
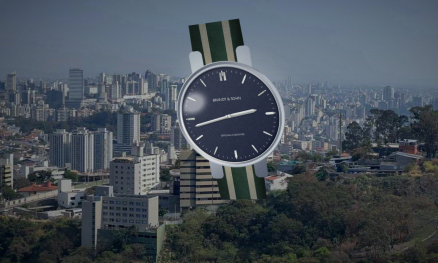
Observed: 2,43
